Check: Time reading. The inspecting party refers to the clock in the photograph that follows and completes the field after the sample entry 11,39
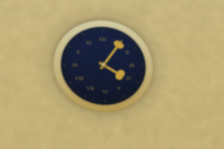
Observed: 4,06
